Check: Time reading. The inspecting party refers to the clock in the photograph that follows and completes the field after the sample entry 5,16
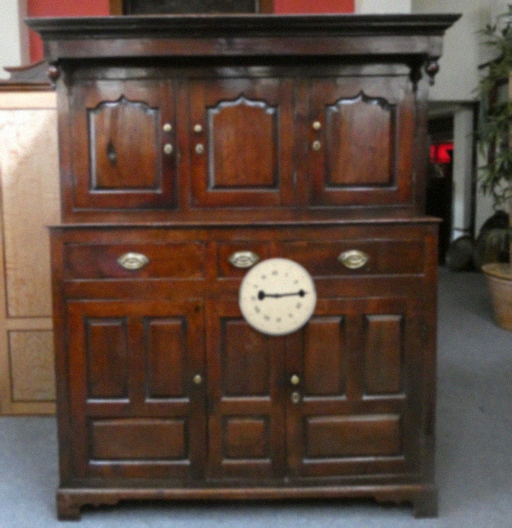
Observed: 9,15
